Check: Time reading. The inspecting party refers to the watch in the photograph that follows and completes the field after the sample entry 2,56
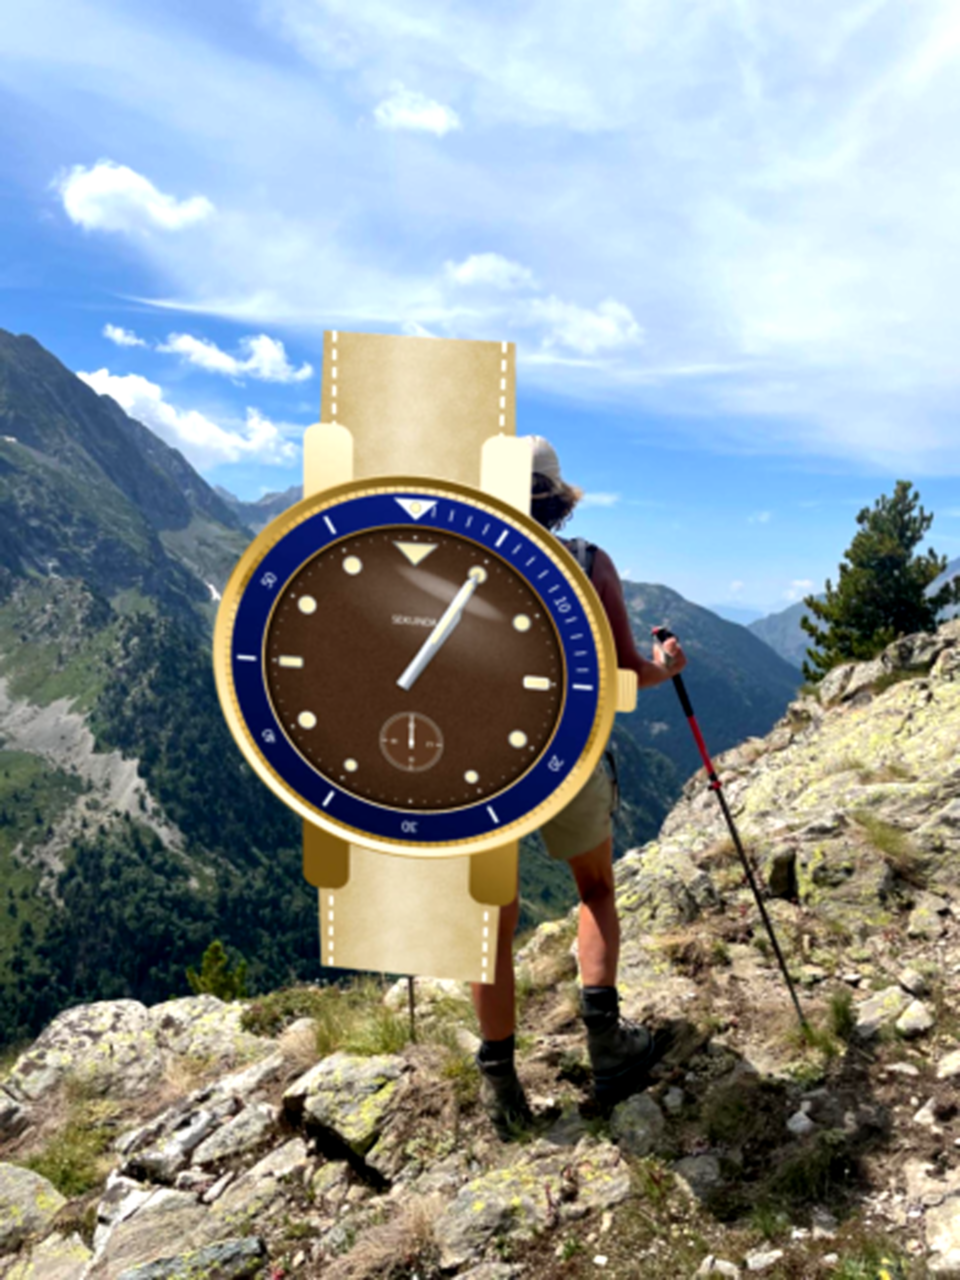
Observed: 1,05
